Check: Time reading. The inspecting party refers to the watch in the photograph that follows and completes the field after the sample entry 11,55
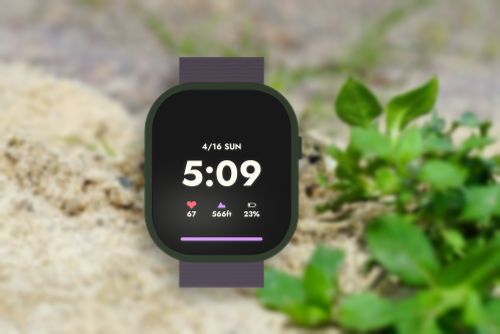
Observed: 5,09
